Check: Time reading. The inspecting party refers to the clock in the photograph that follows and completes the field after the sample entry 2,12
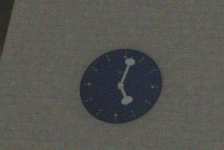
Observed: 5,02
